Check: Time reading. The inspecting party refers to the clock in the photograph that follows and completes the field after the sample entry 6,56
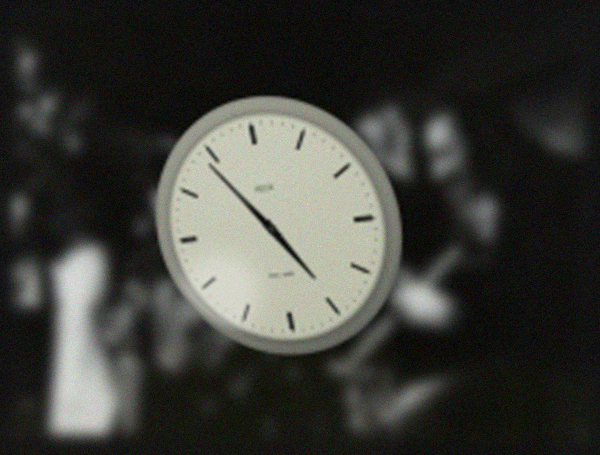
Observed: 4,54
